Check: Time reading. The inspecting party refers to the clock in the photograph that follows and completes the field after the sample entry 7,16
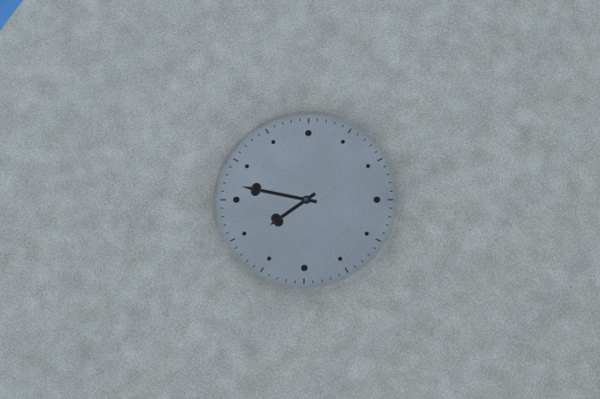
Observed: 7,47
